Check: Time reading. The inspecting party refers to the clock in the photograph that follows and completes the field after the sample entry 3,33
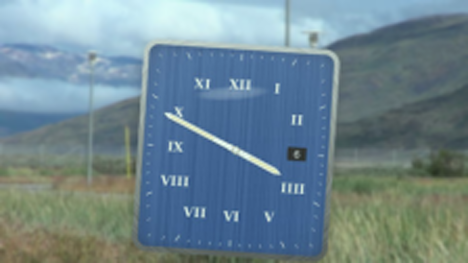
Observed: 3,49
